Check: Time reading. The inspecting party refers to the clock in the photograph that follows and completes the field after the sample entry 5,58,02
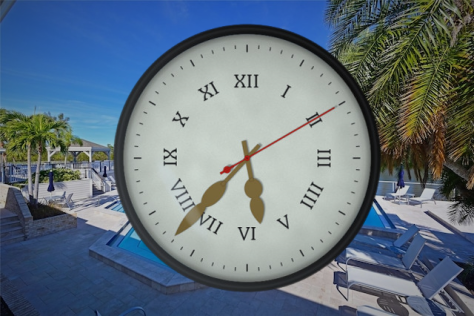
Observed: 5,37,10
